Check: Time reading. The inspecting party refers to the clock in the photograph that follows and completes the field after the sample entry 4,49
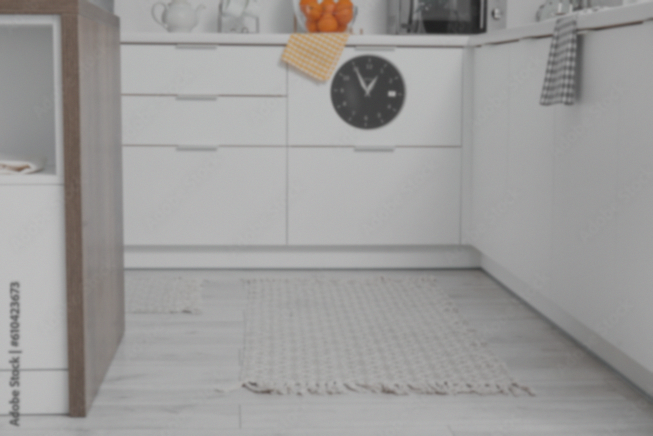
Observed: 12,55
